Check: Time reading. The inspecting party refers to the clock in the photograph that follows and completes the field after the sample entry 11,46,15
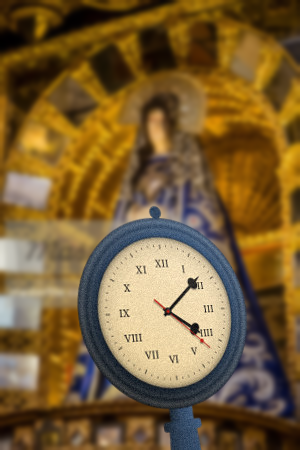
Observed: 4,08,22
